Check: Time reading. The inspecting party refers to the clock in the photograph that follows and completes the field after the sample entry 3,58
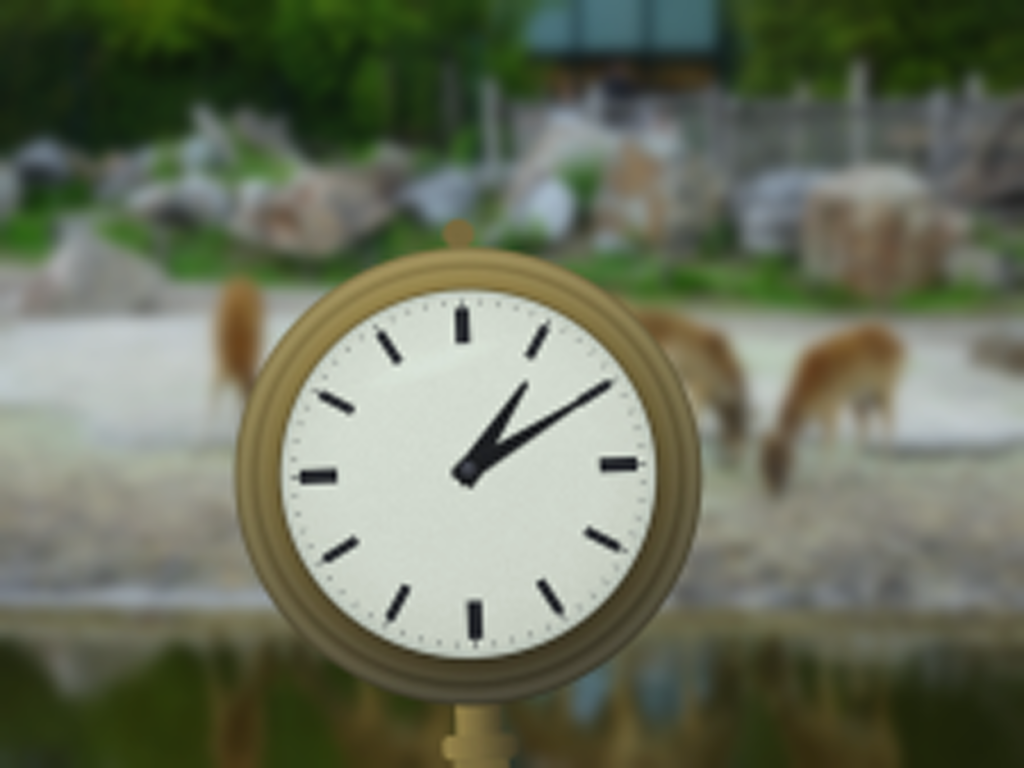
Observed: 1,10
